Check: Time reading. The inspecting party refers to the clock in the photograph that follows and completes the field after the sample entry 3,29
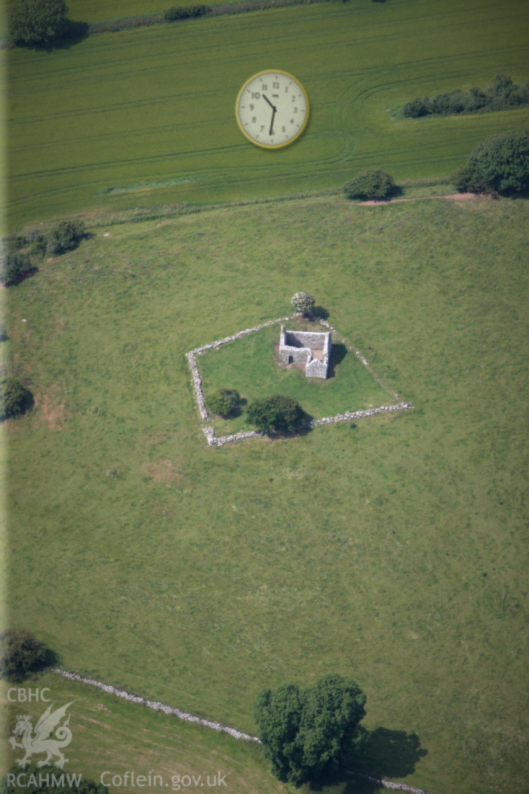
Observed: 10,31
